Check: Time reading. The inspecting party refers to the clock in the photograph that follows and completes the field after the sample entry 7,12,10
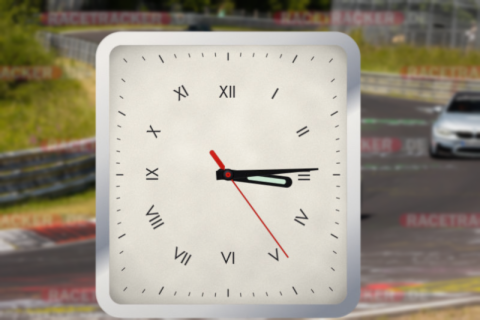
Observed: 3,14,24
